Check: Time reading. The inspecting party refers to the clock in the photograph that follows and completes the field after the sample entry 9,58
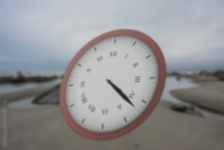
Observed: 4,22
